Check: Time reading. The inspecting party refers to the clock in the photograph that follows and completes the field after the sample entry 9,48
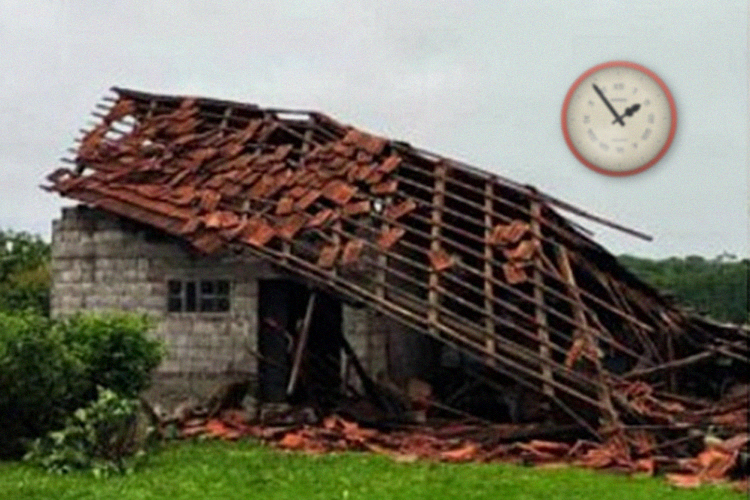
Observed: 1,54
